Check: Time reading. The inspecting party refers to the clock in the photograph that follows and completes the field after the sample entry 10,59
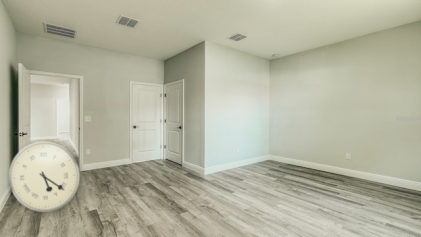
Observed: 5,21
